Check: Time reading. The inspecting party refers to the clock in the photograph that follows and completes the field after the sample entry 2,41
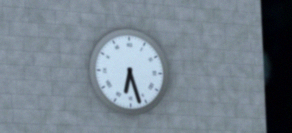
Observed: 6,27
